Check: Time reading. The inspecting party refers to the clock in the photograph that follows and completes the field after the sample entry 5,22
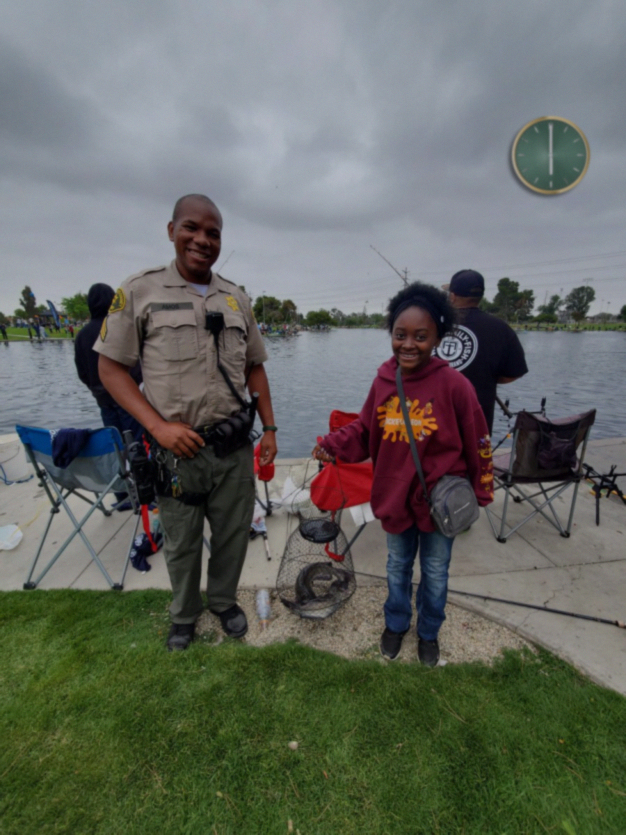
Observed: 6,00
